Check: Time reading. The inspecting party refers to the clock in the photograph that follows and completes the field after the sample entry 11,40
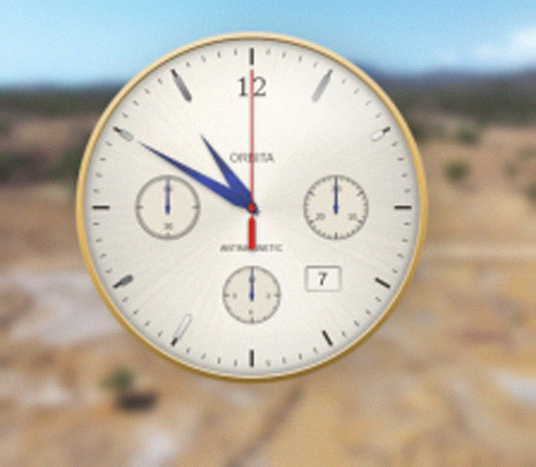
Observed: 10,50
